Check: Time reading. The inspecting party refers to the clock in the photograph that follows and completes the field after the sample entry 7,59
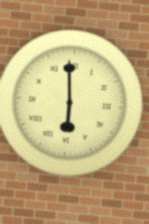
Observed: 5,59
